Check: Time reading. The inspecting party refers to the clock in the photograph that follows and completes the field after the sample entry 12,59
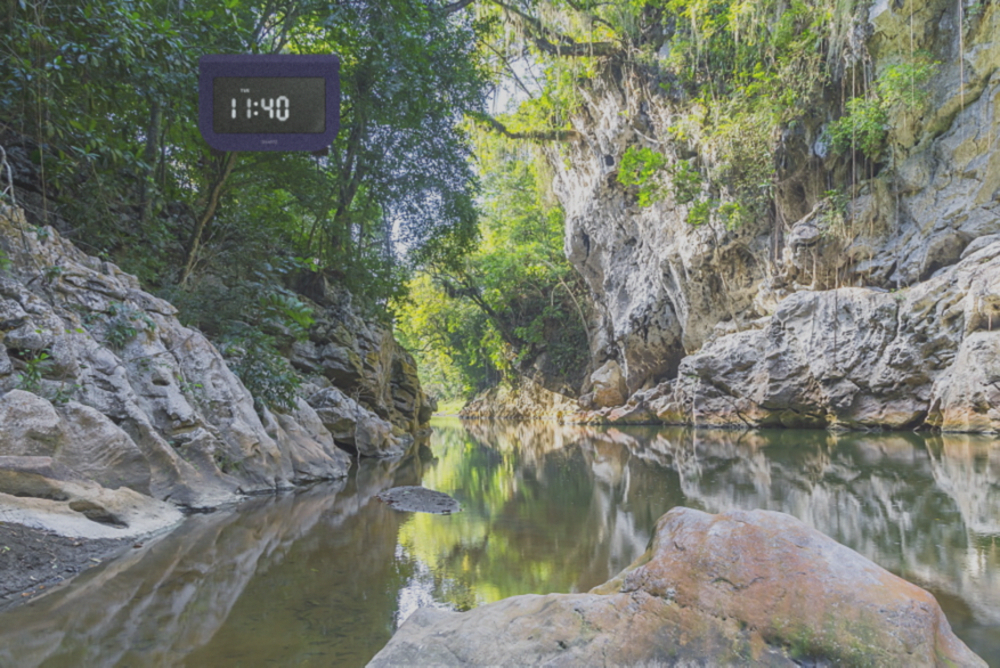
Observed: 11,40
